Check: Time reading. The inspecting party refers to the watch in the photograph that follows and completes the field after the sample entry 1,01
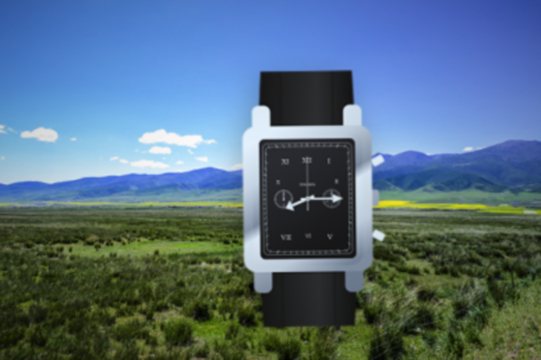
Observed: 8,15
